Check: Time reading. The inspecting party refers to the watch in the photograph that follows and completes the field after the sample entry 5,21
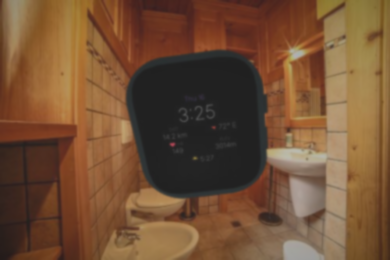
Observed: 3,25
